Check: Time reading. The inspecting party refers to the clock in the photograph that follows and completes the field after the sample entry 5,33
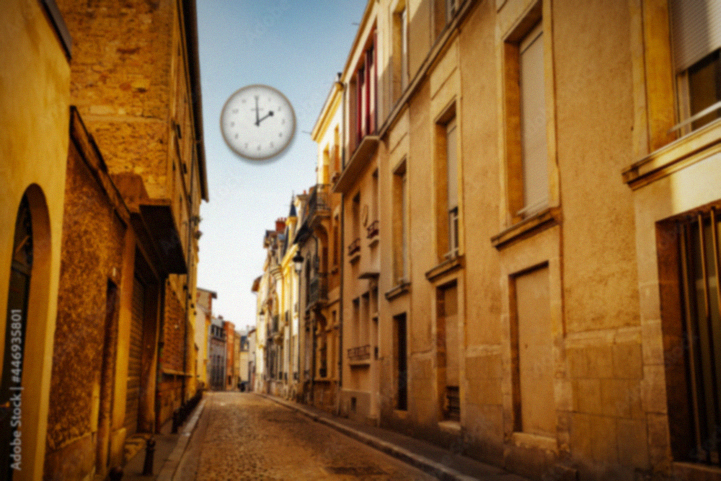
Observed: 2,00
